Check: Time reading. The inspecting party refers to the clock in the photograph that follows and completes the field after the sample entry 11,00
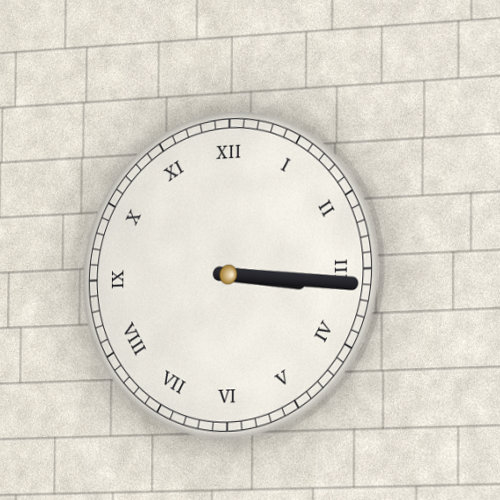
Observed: 3,16
